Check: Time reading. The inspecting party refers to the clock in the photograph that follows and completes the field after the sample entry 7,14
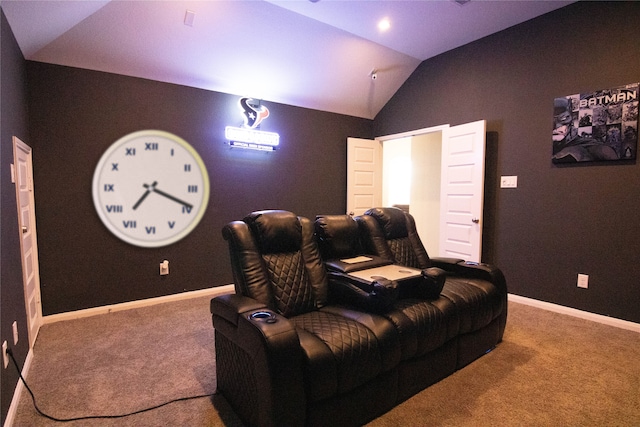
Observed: 7,19
